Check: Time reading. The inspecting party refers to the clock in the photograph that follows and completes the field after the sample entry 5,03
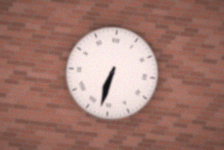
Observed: 6,32
